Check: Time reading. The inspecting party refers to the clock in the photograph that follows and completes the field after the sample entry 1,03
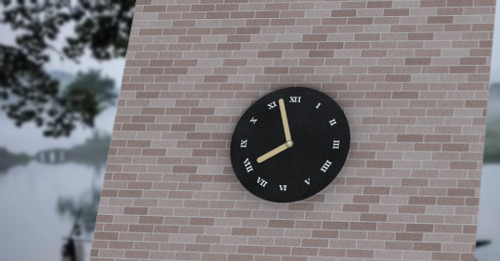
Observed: 7,57
